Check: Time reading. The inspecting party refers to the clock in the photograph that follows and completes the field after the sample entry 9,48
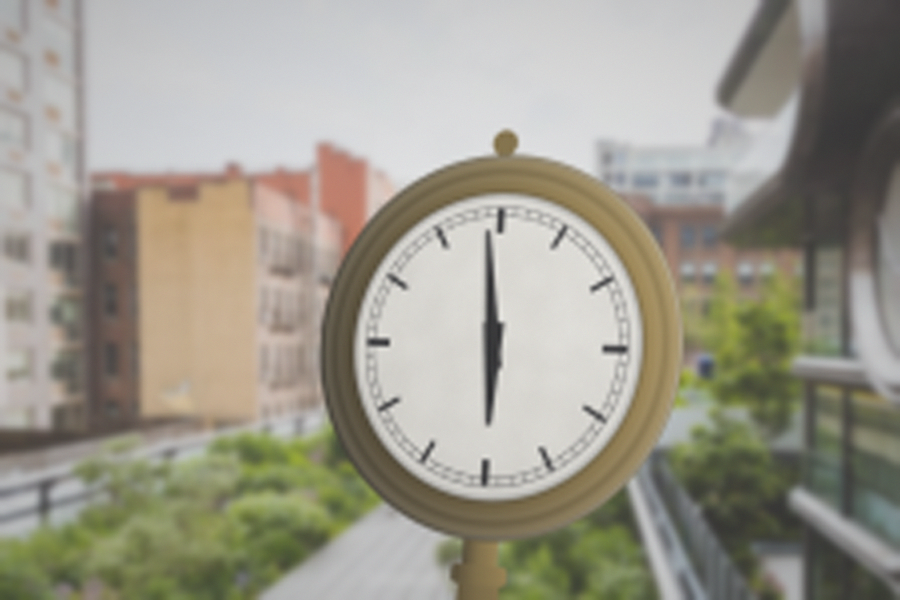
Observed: 5,59
